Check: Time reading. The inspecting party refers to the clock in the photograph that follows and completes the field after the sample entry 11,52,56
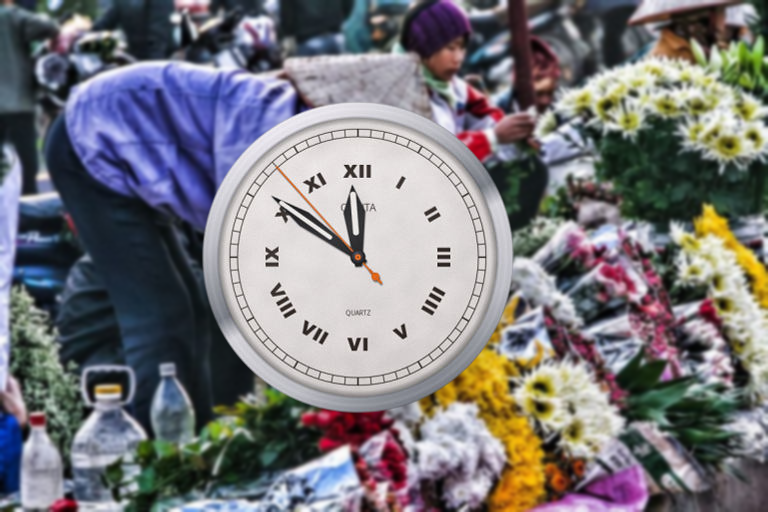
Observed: 11,50,53
